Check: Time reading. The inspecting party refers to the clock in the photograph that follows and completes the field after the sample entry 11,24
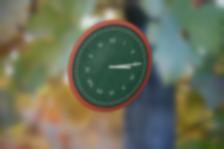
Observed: 3,15
